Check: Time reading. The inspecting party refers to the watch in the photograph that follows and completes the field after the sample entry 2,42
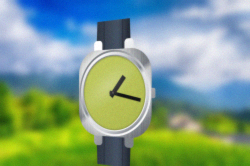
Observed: 1,17
